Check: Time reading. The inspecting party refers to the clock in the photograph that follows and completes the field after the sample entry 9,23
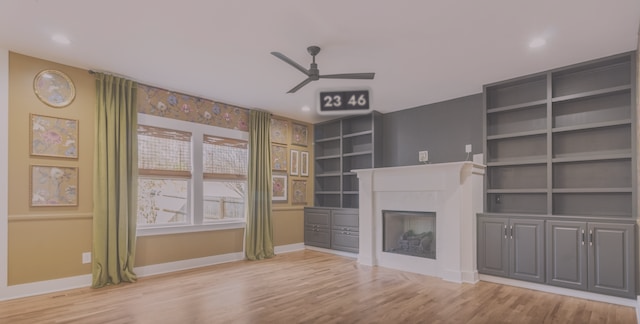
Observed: 23,46
